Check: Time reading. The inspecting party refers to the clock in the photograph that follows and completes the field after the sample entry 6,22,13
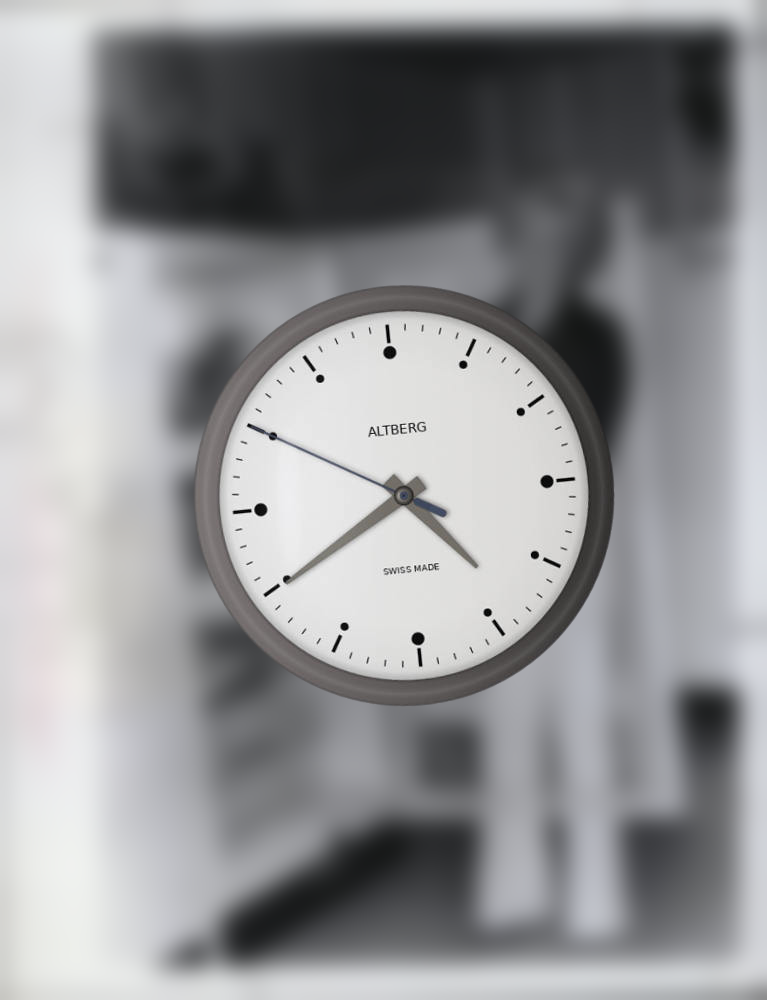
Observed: 4,39,50
